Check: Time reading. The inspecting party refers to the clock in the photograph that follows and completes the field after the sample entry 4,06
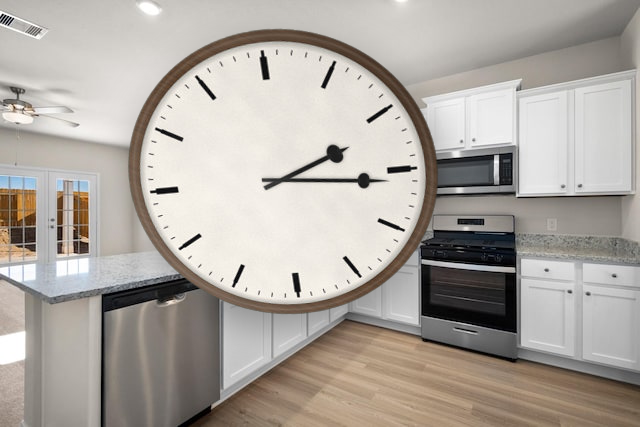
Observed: 2,16
